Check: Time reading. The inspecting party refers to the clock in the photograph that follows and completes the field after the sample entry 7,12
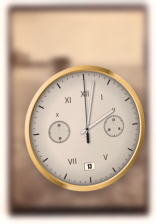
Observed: 2,02
